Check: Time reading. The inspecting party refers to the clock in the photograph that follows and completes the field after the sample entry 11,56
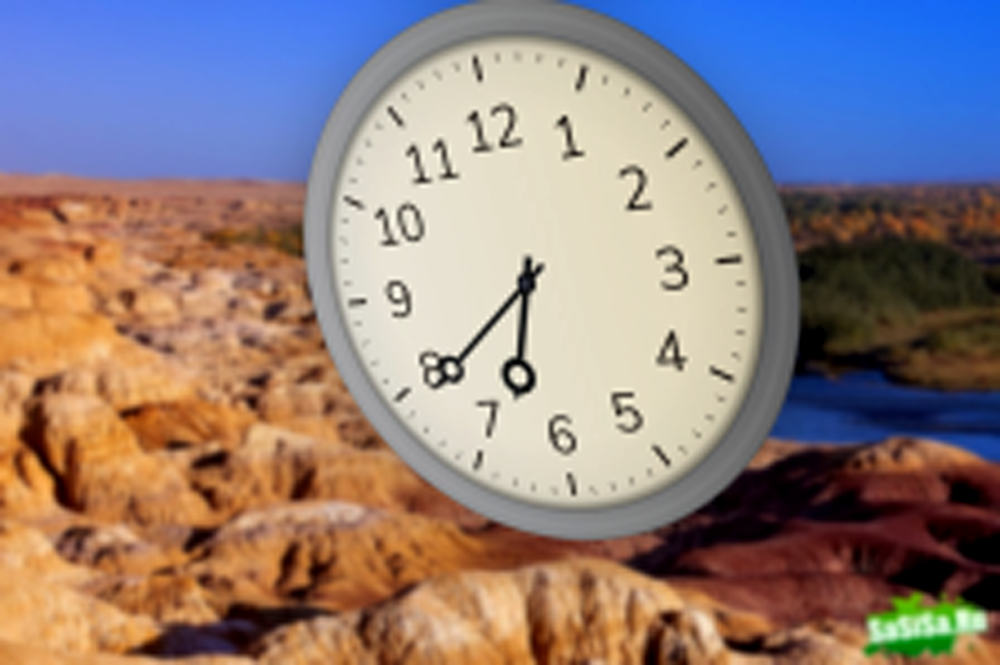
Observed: 6,39
